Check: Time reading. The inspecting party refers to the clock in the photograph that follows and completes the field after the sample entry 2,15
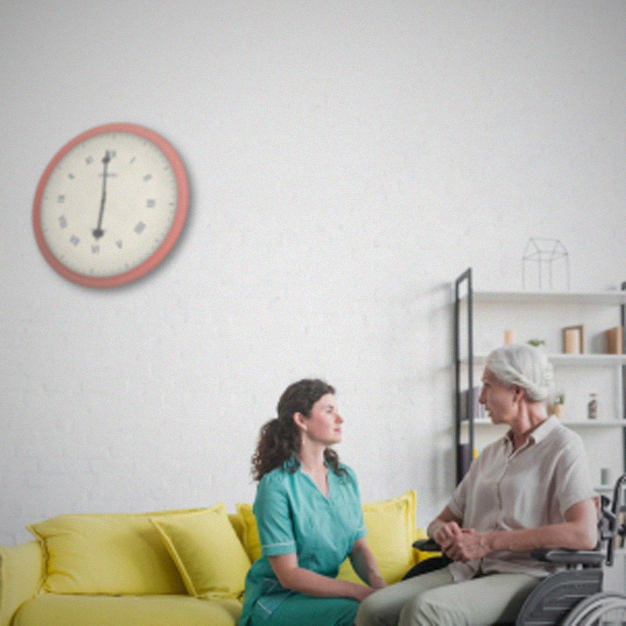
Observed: 5,59
